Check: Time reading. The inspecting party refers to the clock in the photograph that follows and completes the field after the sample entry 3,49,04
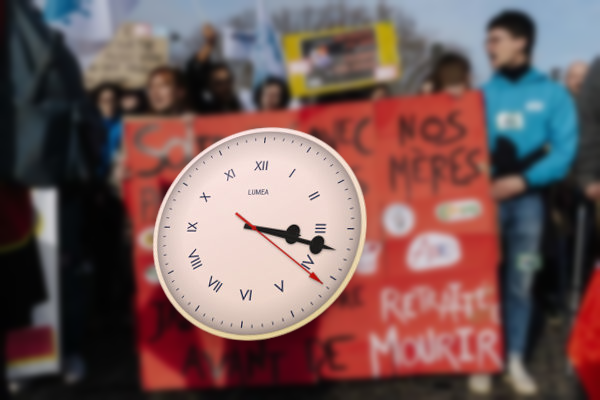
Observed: 3,17,21
